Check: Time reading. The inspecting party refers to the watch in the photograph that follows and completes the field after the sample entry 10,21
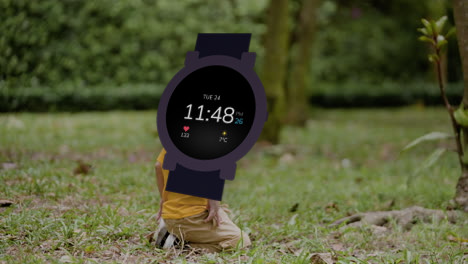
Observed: 11,48
